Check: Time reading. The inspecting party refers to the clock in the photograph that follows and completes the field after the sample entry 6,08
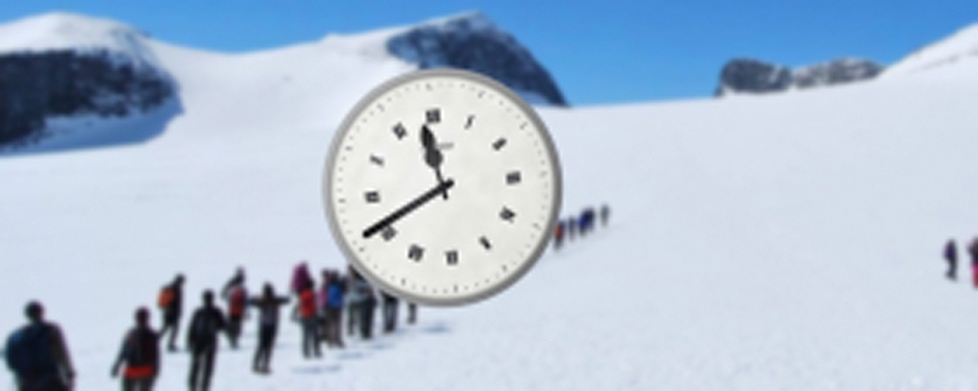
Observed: 11,41
